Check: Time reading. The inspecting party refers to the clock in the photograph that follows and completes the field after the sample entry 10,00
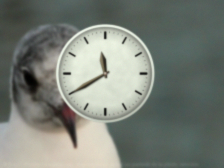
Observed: 11,40
